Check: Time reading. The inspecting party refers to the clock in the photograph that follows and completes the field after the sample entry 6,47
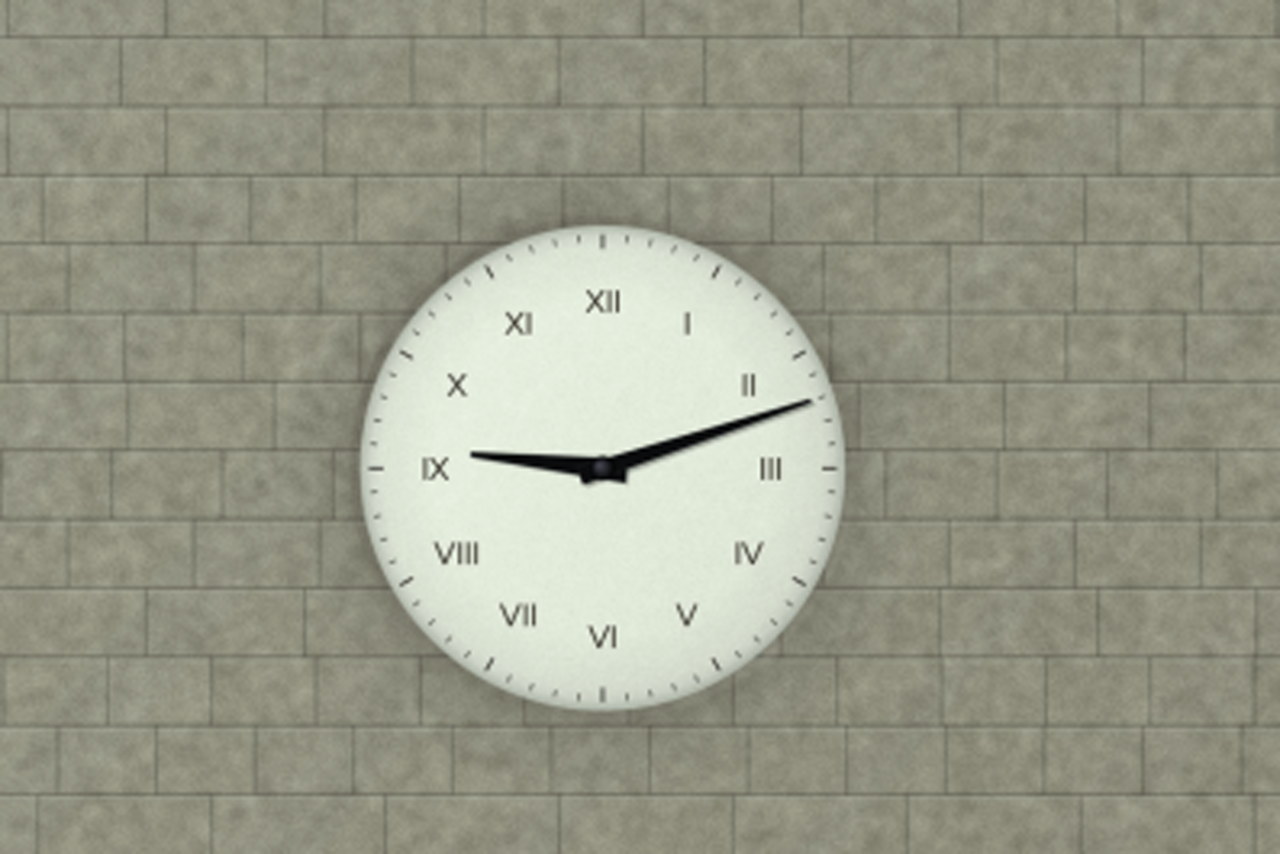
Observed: 9,12
